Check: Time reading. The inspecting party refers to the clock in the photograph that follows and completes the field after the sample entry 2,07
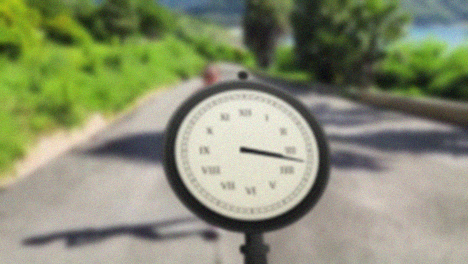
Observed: 3,17
